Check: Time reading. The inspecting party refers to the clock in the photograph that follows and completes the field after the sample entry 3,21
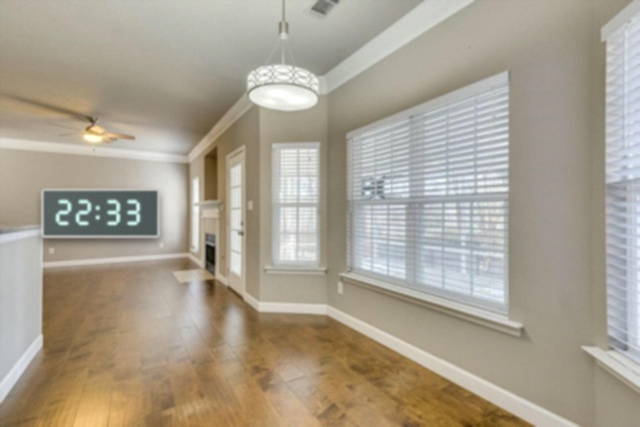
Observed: 22,33
